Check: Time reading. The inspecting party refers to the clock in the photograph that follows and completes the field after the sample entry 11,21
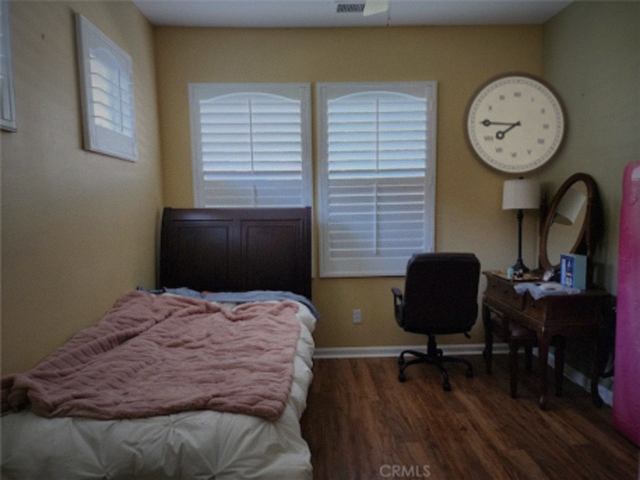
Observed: 7,45
